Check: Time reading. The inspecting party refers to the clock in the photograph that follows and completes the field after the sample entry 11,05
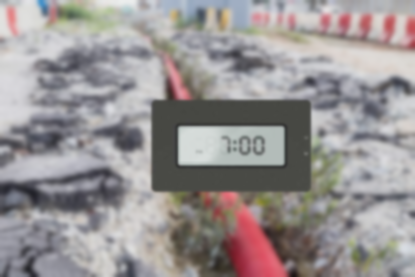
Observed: 7,00
